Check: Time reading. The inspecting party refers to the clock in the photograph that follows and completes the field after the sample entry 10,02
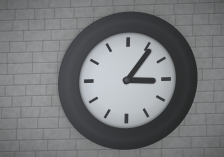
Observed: 3,06
